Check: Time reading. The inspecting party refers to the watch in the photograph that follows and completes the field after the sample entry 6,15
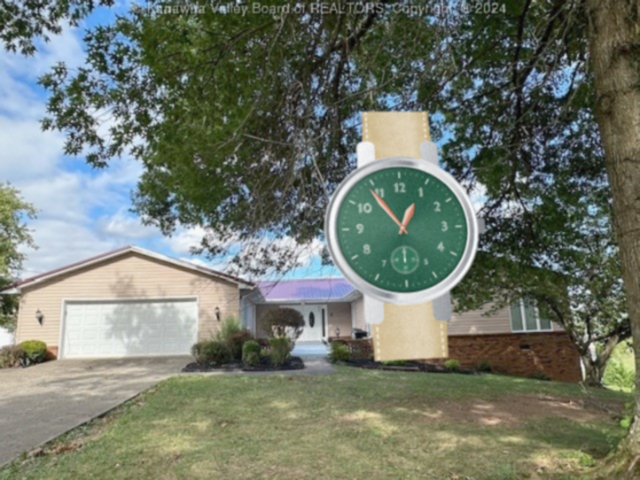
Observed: 12,54
